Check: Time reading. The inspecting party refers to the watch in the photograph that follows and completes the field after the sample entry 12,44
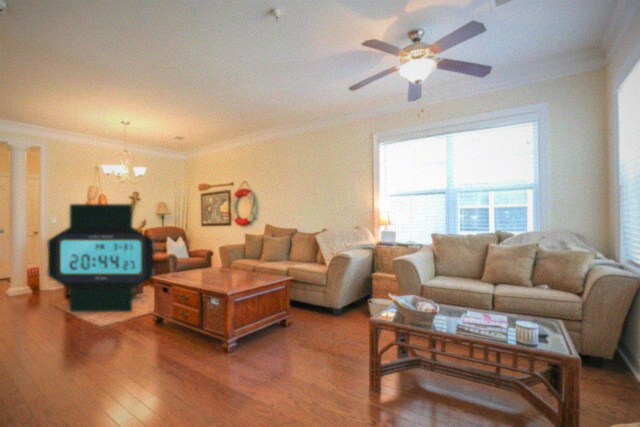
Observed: 20,44
